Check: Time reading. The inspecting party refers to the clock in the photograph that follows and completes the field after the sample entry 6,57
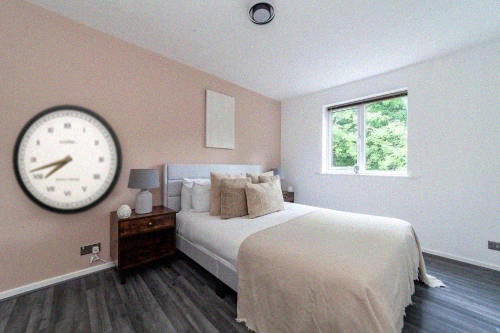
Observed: 7,42
